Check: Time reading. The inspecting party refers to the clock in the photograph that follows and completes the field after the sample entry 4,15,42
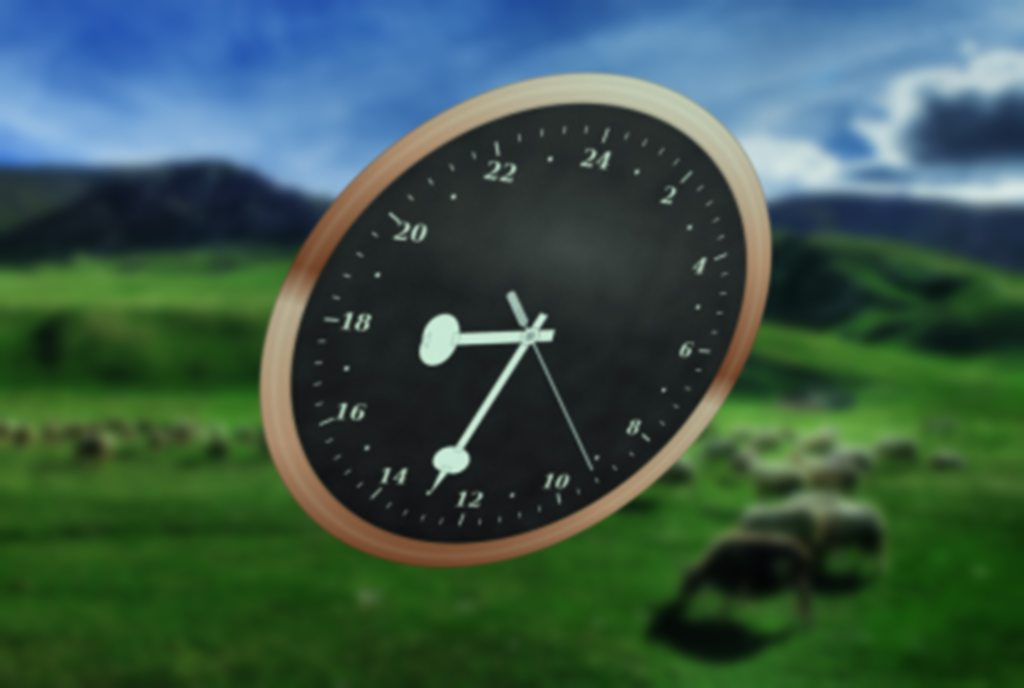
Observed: 17,32,23
